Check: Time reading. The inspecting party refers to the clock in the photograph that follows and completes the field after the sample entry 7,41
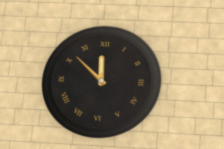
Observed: 11,52
